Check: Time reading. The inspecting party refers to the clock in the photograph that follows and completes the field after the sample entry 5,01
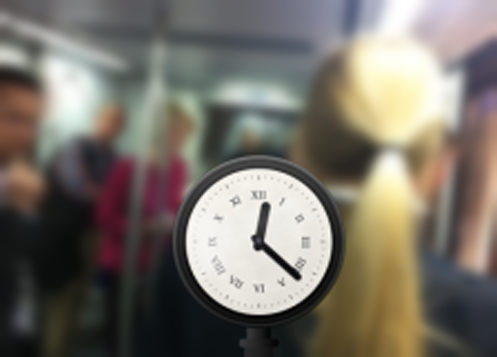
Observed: 12,22
